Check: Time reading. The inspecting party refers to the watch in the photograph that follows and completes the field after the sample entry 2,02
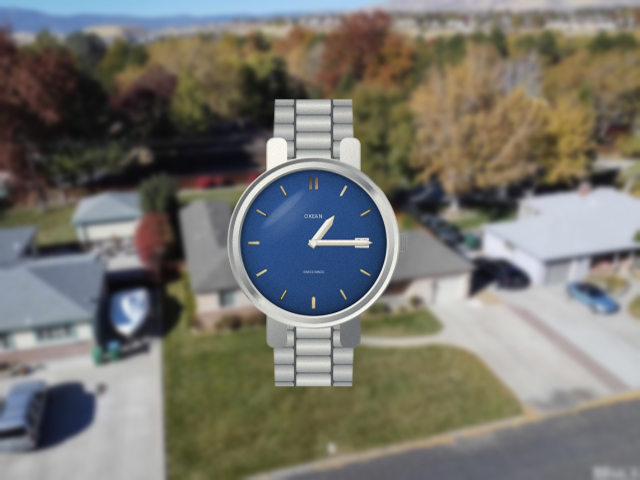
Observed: 1,15
